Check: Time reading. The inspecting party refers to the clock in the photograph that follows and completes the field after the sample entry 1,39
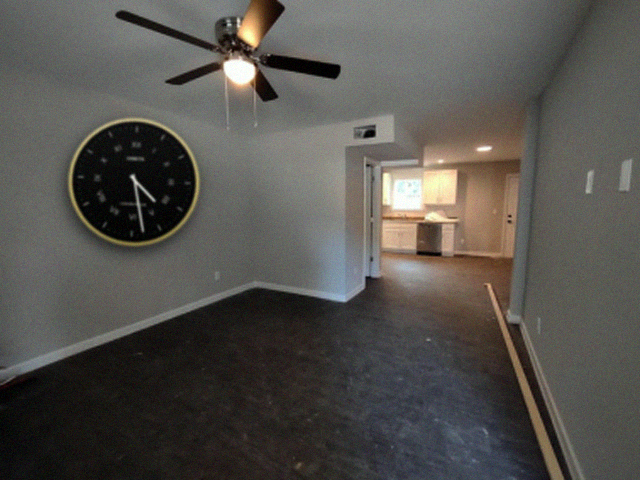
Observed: 4,28
